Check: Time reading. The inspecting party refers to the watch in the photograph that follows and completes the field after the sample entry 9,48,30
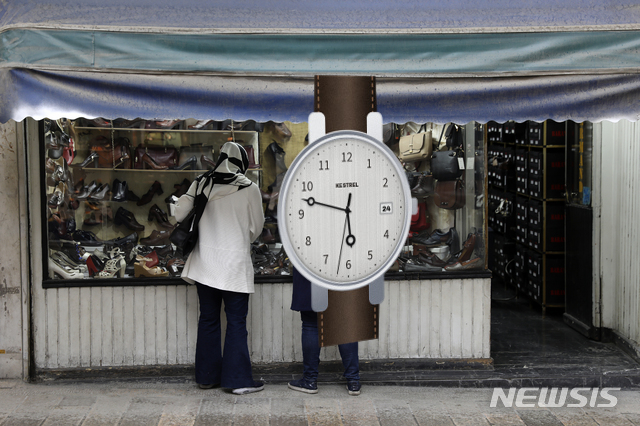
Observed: 5,47,32
